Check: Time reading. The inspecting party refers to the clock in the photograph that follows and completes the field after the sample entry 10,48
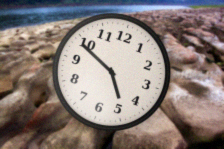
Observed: 4,49
